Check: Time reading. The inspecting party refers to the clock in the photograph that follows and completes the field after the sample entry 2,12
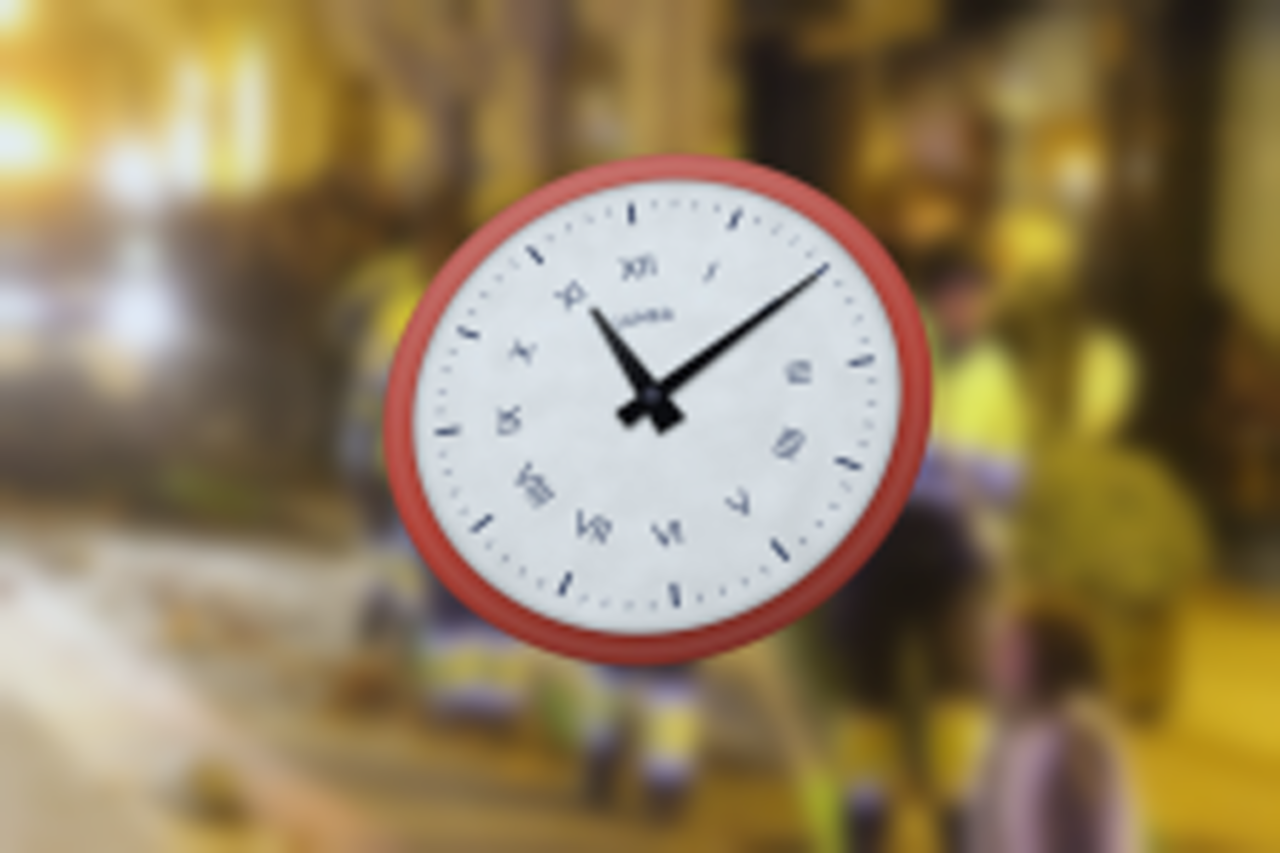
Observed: 11,10
